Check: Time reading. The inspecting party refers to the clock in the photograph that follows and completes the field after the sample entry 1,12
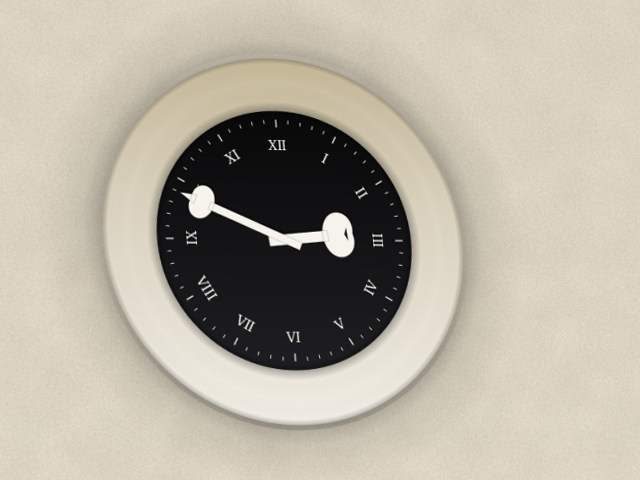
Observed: 2,49
